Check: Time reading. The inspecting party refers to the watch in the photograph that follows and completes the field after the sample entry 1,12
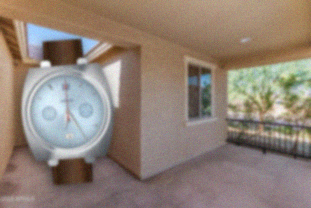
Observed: 6,25
